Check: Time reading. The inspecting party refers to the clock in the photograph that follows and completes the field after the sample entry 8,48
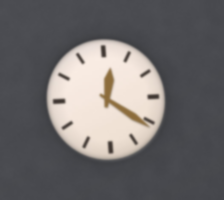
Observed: 12,21
